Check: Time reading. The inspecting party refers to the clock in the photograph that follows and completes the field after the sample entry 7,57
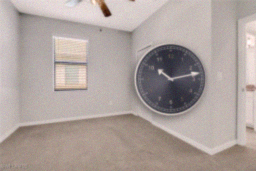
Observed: 10,13
